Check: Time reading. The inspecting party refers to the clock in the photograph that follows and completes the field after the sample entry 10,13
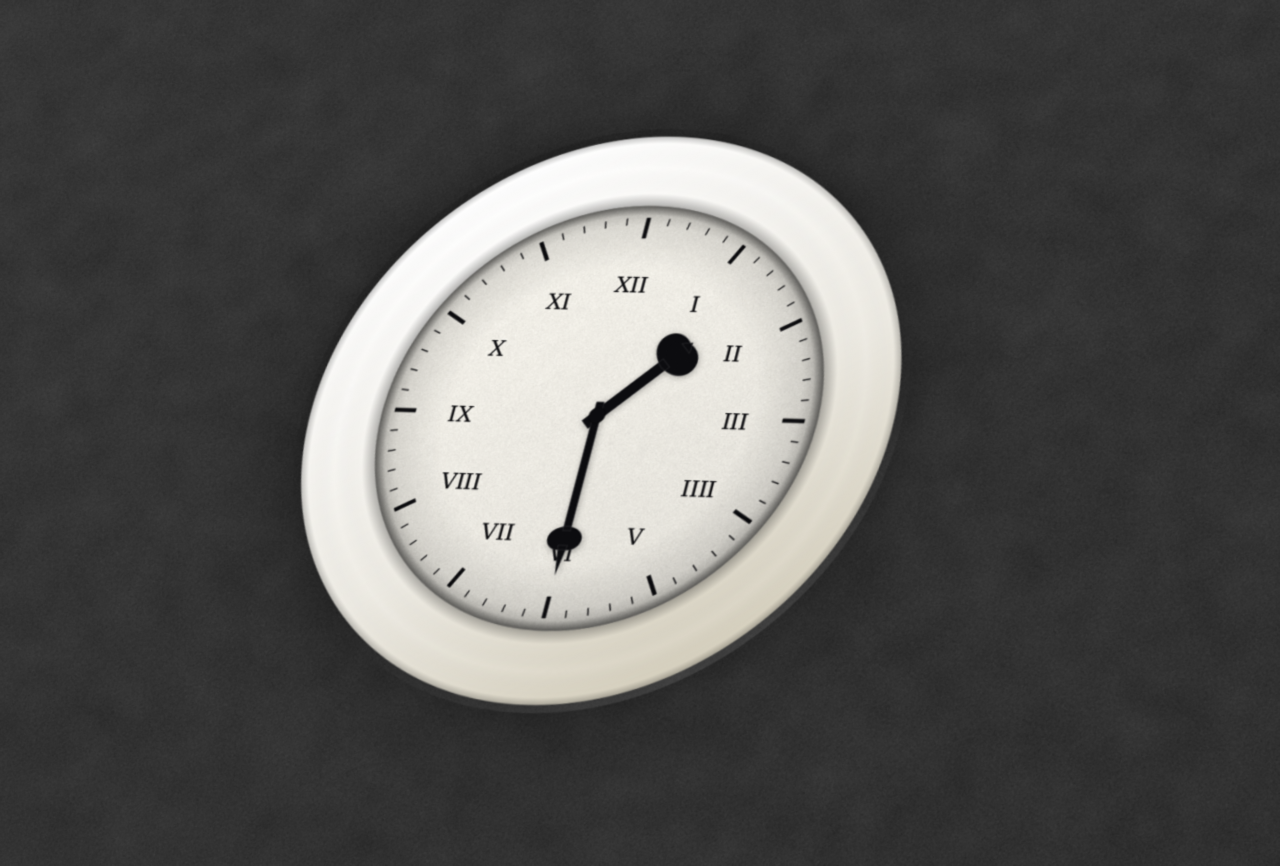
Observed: 1,30
